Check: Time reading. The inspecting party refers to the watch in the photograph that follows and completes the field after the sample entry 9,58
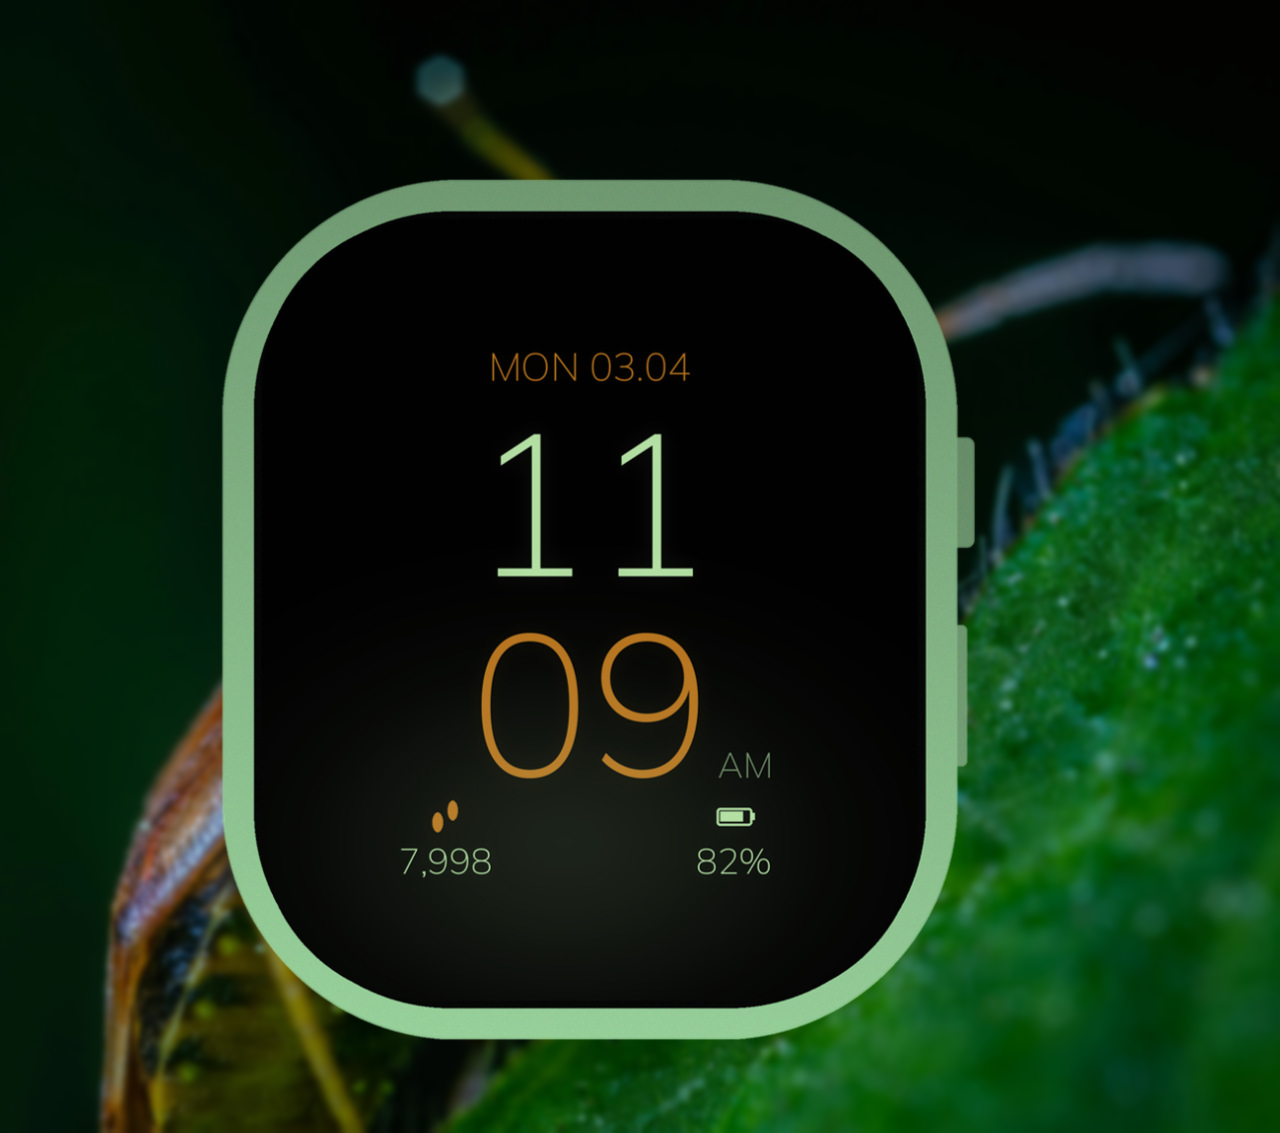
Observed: 11,09
